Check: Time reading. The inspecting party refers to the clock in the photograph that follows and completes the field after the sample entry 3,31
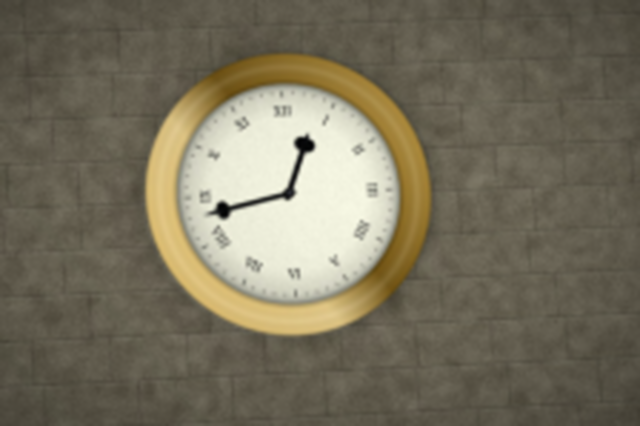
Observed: 12,43
